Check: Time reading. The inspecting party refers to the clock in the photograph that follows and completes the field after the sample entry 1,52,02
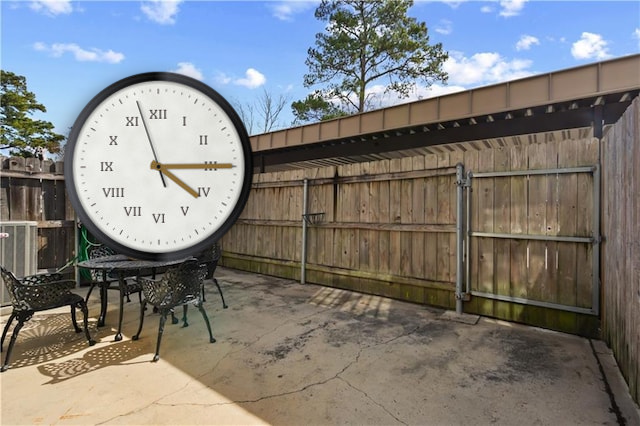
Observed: 4,14,57
